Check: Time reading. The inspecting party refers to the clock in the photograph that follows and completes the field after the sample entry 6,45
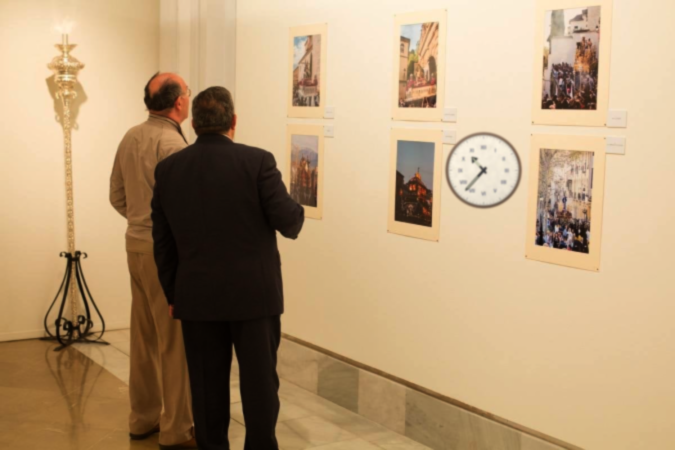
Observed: 10,37
